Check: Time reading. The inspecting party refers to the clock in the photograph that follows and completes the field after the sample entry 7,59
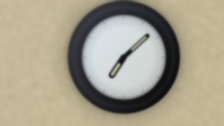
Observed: 7,08
